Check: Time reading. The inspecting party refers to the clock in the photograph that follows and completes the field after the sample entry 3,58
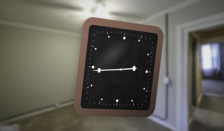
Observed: 2,44
